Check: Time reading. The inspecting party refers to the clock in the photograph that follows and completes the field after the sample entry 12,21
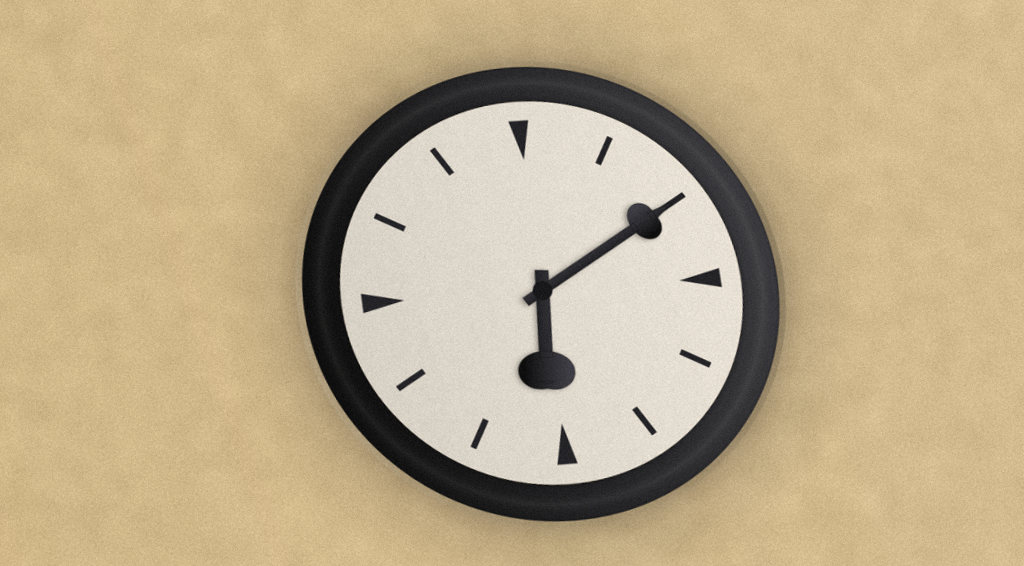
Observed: 6,10
